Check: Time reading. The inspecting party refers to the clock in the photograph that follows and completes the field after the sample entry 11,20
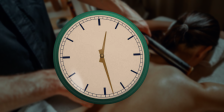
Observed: 12,28
